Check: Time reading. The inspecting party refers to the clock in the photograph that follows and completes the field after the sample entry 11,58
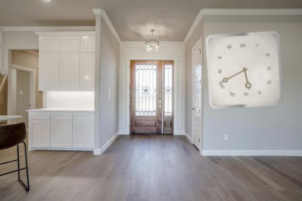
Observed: 5,41
